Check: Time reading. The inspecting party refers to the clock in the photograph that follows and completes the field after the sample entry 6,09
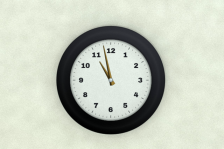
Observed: 10,58
